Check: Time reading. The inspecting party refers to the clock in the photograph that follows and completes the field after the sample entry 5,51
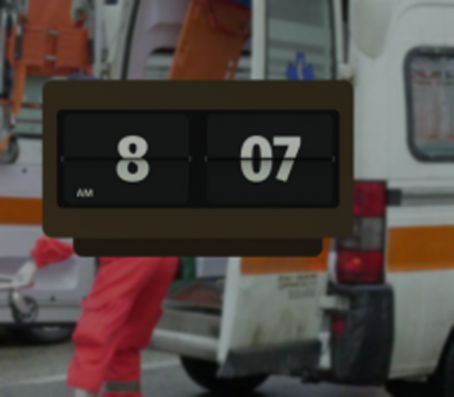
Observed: 8,07
